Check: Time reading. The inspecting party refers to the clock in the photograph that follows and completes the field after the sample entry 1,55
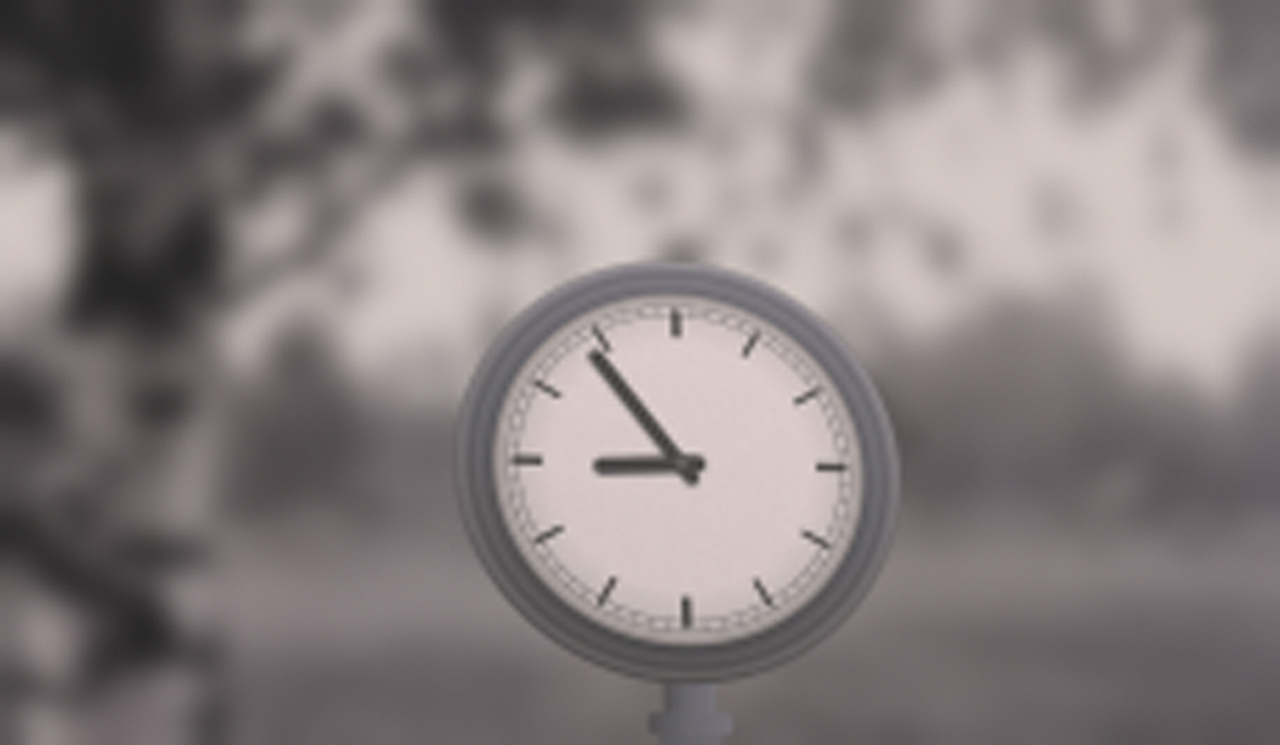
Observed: 8,54
